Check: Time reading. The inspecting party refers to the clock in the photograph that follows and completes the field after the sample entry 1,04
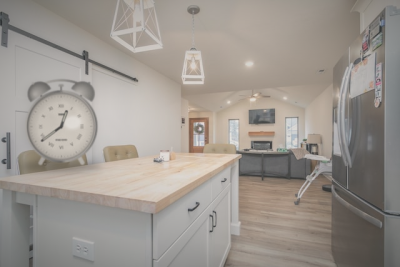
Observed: 12,39
